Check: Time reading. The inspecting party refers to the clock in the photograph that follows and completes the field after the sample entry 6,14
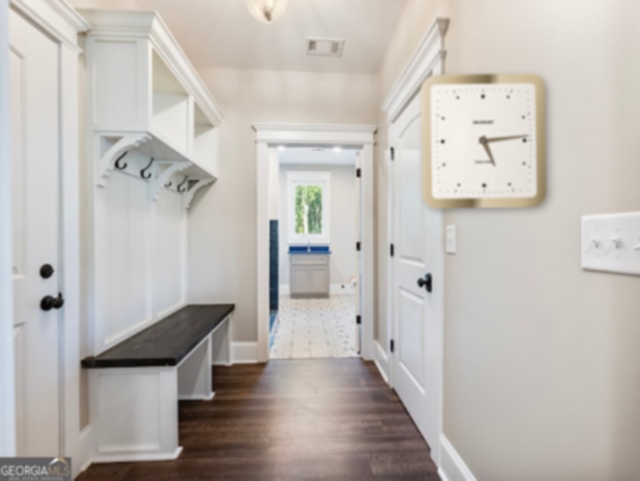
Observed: 5,14
